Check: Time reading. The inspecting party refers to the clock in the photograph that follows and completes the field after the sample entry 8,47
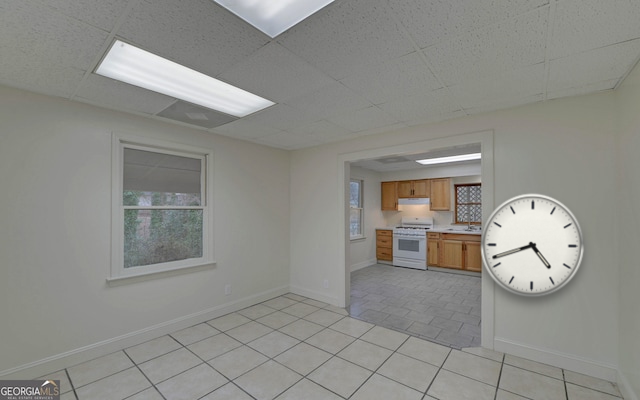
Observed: 4,42
